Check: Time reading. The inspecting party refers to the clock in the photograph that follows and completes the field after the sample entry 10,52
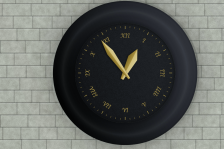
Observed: 12,54
